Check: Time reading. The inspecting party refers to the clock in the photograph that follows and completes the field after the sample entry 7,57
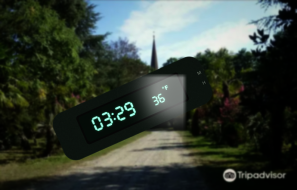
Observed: 3,29
